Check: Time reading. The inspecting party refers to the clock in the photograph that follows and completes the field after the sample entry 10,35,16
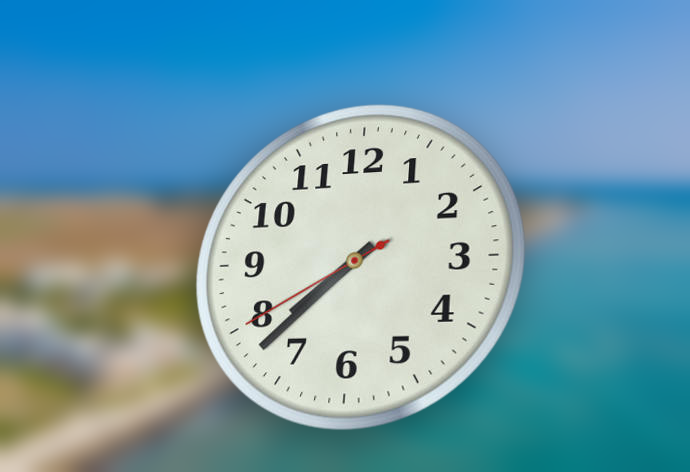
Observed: 7,37,40
